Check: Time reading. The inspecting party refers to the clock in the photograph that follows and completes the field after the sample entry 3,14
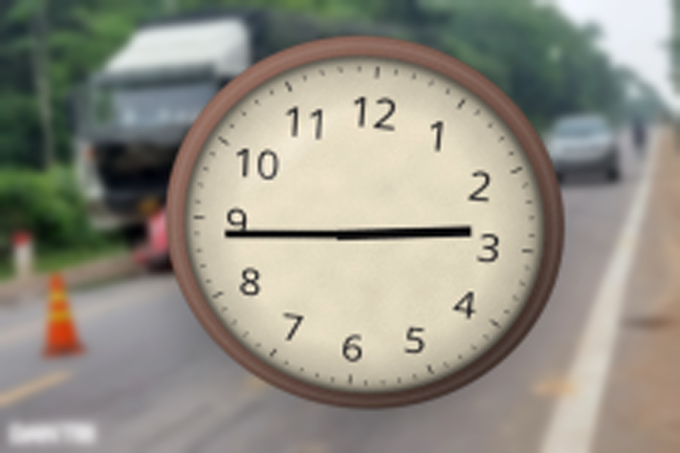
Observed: 2,44
